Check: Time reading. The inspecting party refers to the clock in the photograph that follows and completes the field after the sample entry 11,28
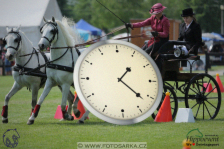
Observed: 1,22
